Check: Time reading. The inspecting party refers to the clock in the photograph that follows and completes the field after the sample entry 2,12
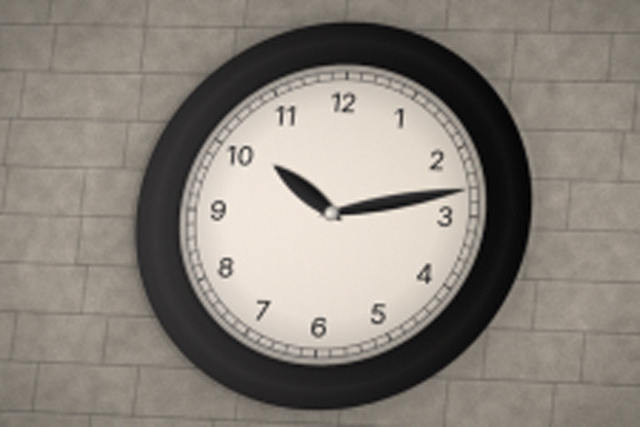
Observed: 10,13
